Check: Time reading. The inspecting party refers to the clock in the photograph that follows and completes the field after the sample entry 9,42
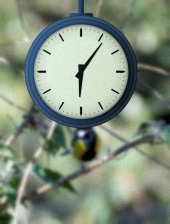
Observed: 6,06
